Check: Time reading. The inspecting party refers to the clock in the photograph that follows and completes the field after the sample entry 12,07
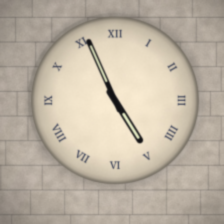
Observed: 4,56
